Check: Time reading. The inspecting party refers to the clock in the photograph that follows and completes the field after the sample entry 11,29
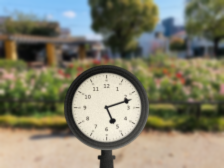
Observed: 5,12
